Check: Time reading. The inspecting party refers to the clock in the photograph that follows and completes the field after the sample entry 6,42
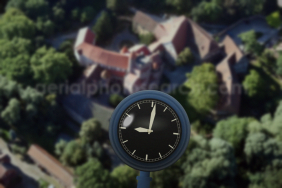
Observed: 9,01
